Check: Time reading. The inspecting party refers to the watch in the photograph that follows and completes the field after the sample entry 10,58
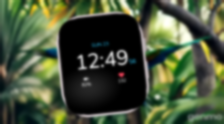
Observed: 12,49
